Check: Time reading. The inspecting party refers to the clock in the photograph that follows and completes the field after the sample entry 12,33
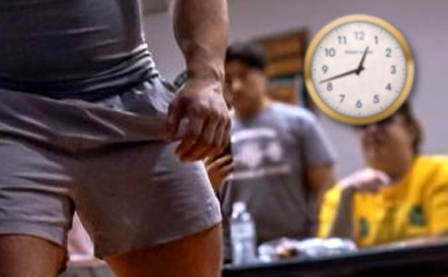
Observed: 12,42
